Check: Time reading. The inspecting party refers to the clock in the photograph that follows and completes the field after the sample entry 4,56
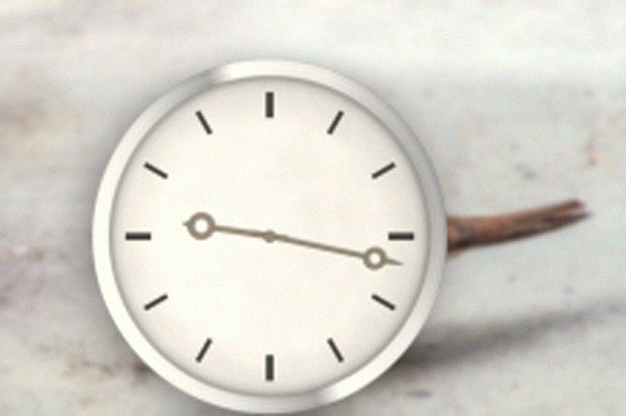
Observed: 9,17
